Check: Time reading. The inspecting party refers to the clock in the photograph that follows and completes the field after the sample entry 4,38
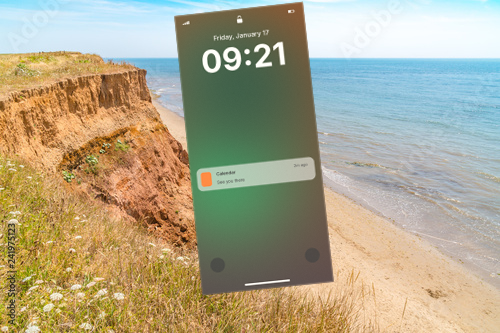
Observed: 9,21
